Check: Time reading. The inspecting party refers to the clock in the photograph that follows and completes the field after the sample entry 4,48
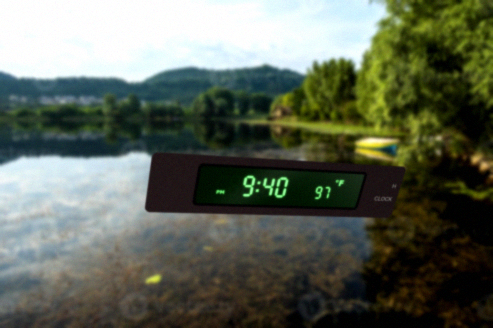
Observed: 9,40
